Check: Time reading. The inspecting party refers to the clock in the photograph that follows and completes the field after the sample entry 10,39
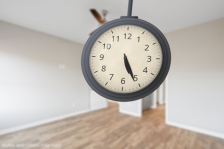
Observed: 5,26
